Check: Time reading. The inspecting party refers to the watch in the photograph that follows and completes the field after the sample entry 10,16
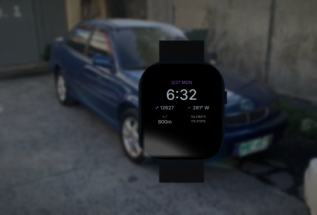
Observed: 6,32
